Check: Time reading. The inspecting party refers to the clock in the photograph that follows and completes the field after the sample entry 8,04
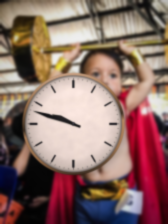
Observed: 9,48
